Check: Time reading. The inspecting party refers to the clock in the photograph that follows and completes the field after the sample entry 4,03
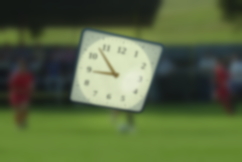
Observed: 8,53
